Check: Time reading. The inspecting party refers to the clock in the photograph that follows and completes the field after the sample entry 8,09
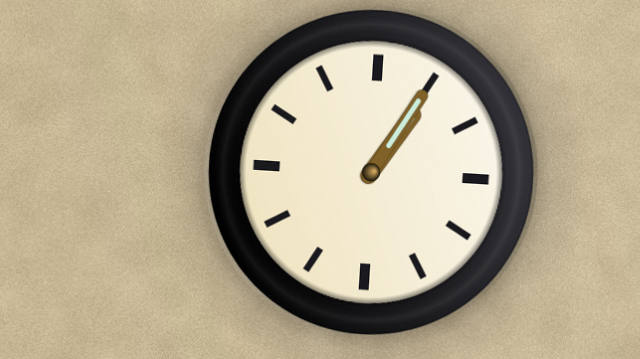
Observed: 1,05
